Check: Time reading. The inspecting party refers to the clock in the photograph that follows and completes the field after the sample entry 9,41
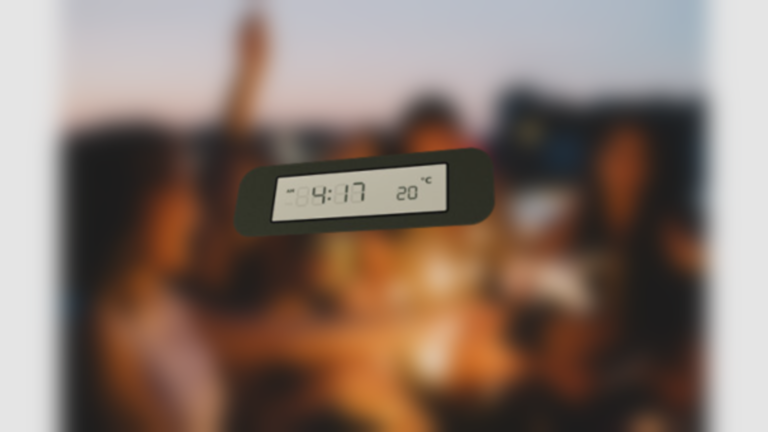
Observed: 4,17
